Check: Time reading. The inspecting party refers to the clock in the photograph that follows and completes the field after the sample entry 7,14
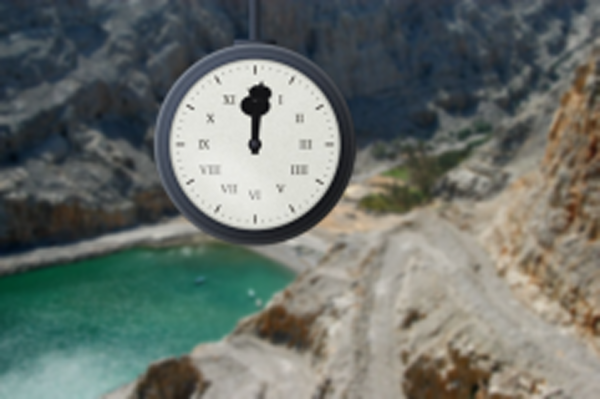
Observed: 12,01
